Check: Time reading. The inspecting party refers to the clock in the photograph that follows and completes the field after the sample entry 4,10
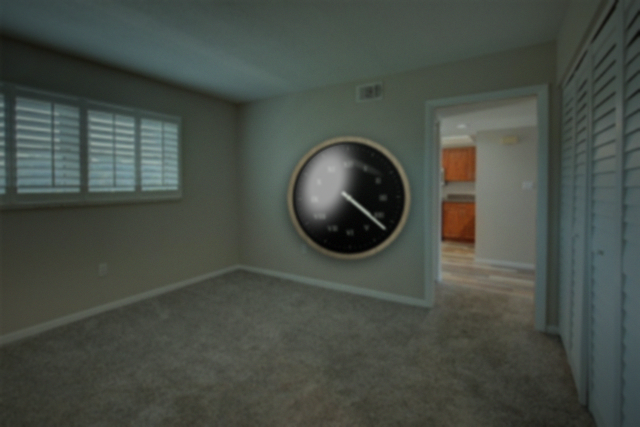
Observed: 4,22
